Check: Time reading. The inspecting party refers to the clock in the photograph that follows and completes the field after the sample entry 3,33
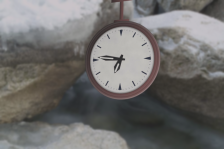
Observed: 6,46
